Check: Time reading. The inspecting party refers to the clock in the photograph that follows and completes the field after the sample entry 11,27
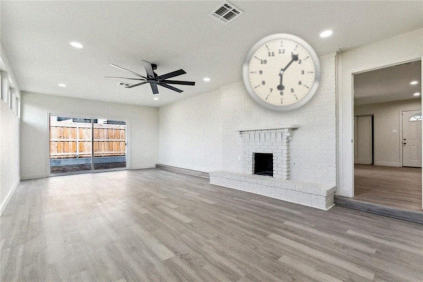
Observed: 6,07
